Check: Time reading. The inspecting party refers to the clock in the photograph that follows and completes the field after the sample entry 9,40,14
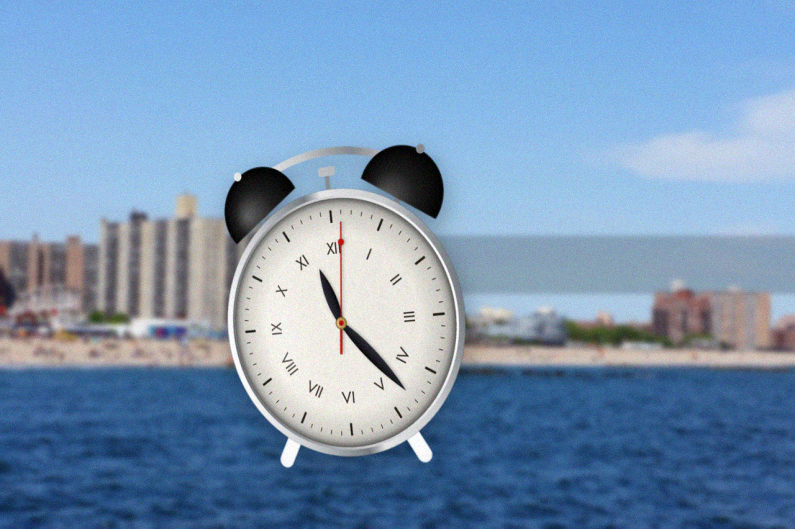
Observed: 11,23,01
